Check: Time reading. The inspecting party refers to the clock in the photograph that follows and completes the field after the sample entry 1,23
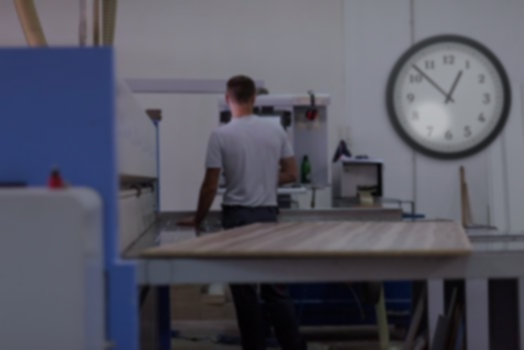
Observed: 12,52
